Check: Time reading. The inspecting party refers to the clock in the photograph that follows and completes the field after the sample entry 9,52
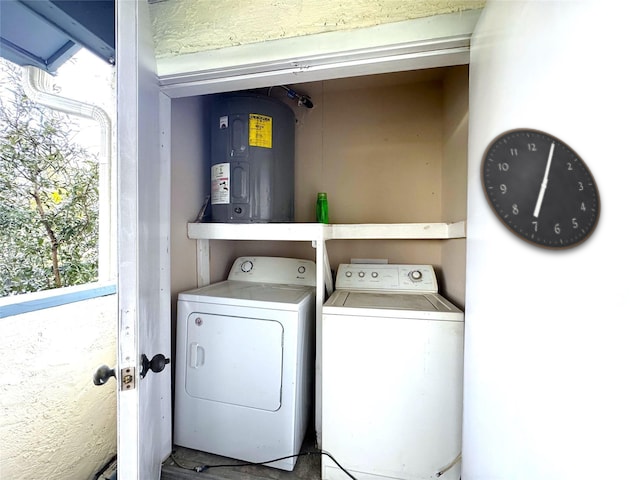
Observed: 7,05
